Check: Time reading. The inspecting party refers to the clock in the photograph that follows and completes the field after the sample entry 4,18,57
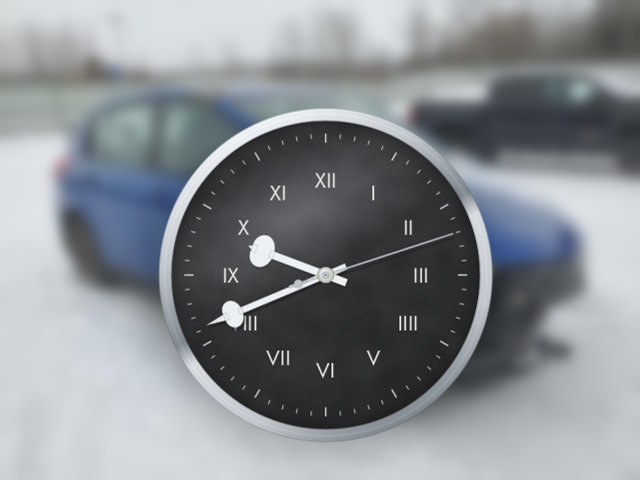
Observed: 9,41,12
